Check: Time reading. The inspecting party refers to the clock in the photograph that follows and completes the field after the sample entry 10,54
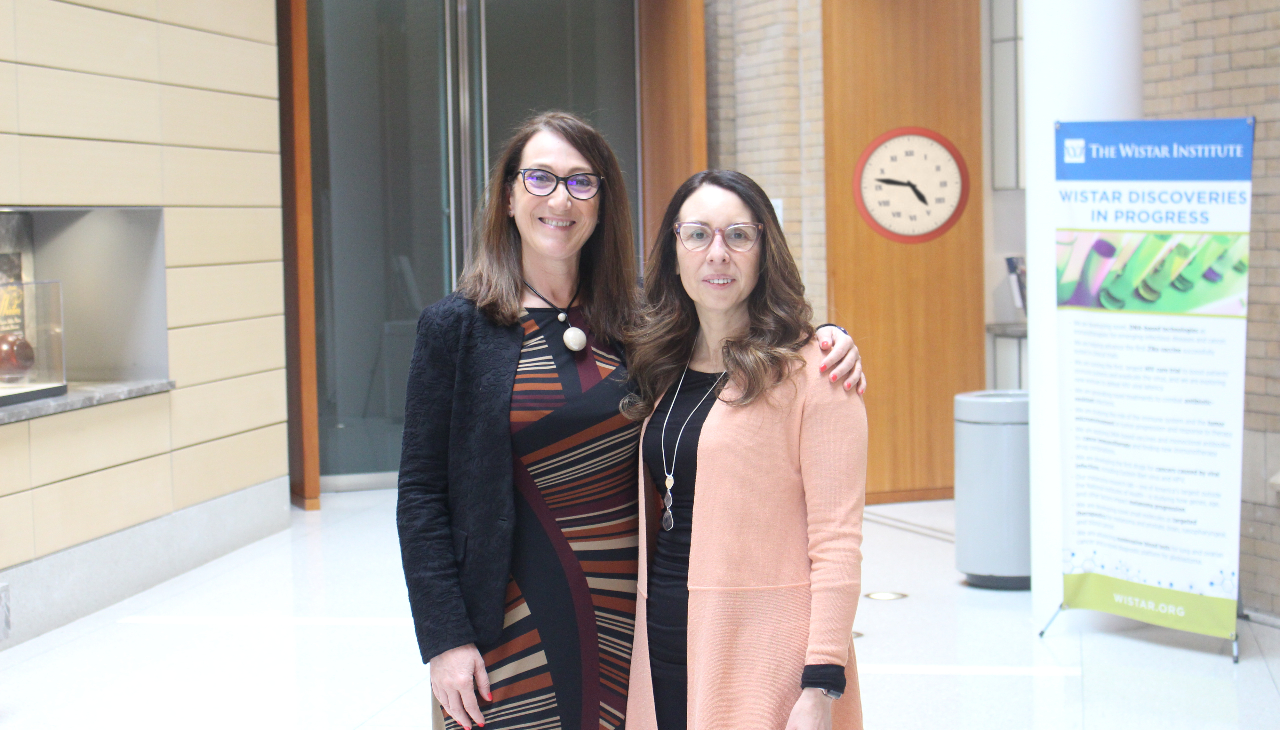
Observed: 4,47
